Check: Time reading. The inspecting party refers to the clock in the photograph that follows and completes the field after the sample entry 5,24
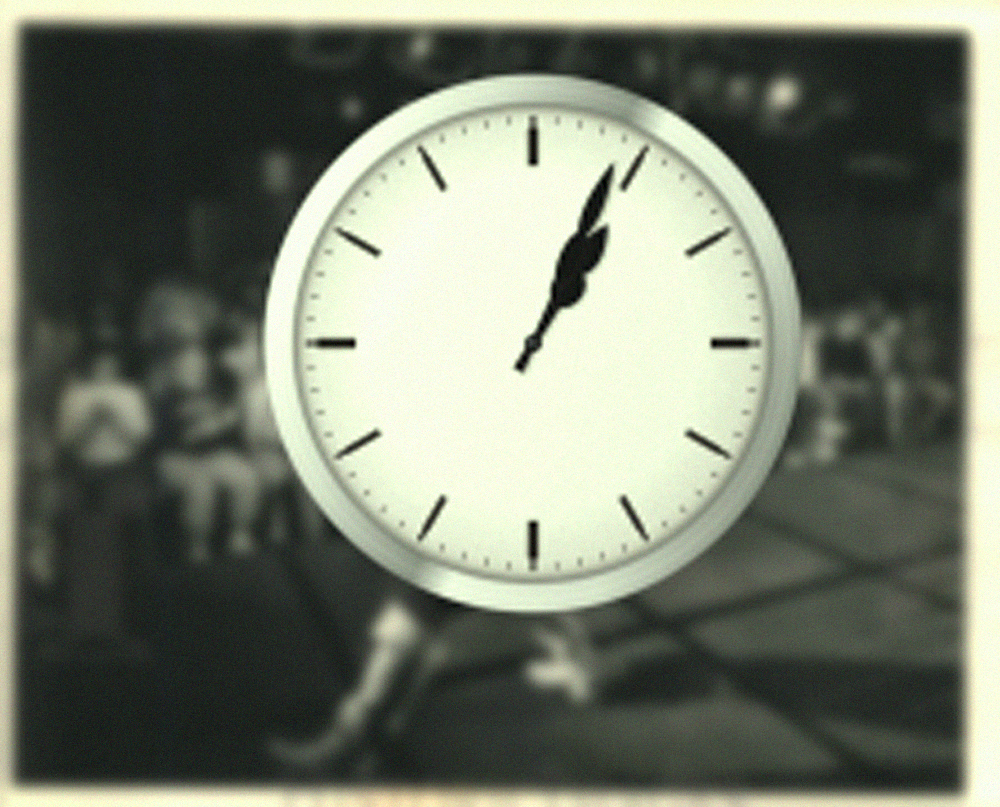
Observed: 1,04
